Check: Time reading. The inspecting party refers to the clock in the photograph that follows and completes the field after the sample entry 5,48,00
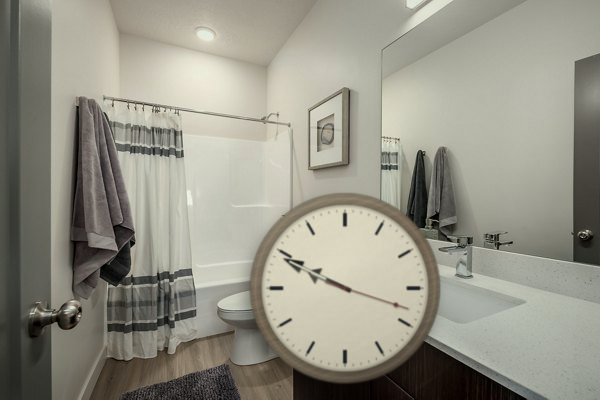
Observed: 9,49,18
